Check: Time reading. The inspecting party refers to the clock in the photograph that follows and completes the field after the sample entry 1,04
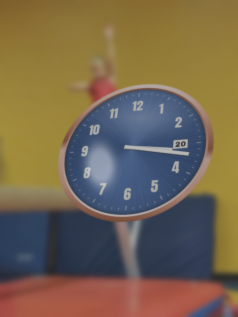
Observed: 3,17
